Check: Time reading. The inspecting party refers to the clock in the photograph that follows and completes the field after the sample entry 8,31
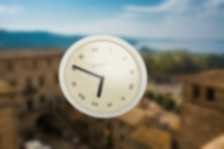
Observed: 6,51
